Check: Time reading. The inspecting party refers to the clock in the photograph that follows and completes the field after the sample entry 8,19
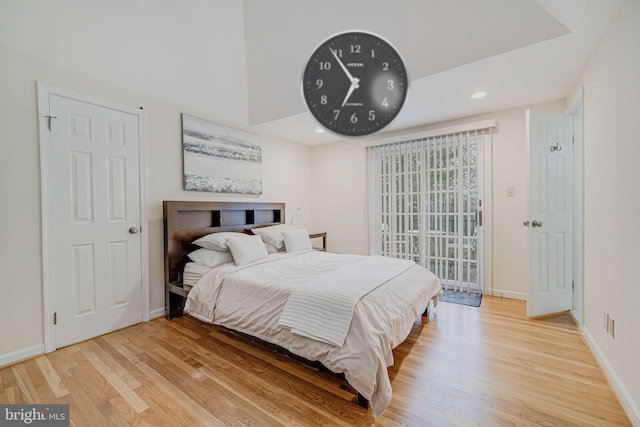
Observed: 6,54
